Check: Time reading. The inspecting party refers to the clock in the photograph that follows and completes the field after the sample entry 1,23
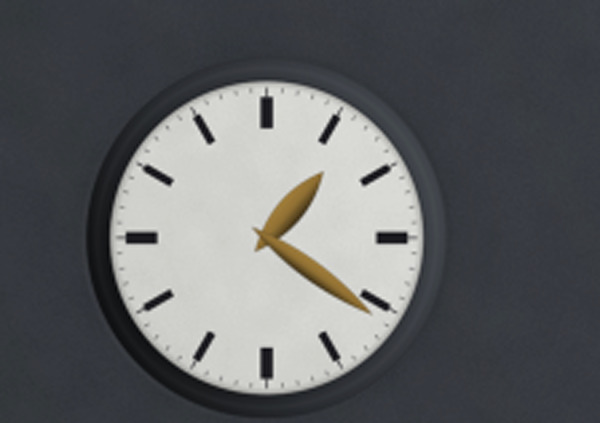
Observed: 1,21
